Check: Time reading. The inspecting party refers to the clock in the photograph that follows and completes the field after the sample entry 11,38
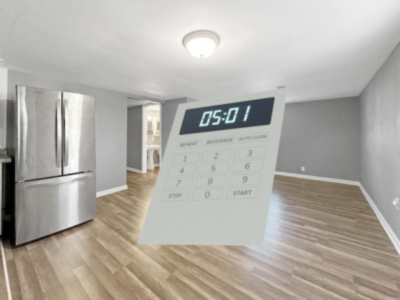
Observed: 5,01
